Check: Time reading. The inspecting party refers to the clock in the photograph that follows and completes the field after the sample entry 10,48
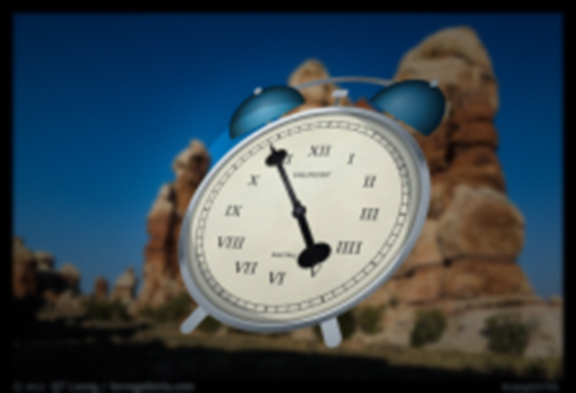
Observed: 4,54
